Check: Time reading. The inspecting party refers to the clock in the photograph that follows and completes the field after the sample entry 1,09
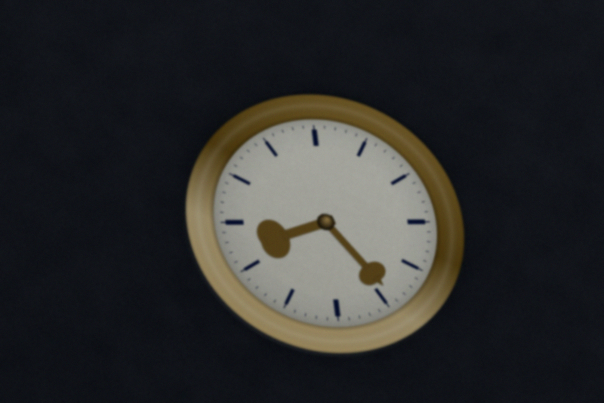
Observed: 8,24
